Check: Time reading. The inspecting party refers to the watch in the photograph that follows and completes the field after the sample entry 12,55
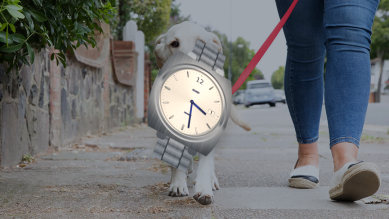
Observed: 3,28
